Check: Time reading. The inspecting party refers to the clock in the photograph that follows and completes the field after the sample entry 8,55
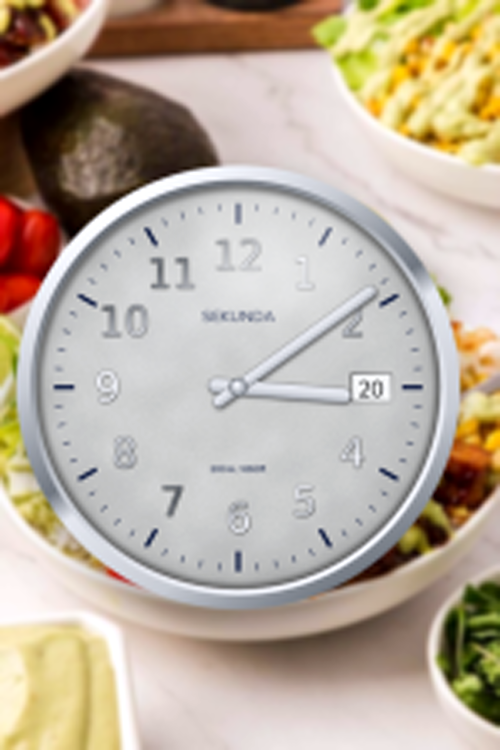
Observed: 3,09
